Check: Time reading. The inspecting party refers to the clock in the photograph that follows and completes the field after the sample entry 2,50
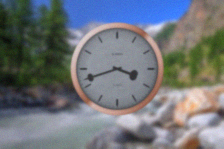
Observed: 3,42
